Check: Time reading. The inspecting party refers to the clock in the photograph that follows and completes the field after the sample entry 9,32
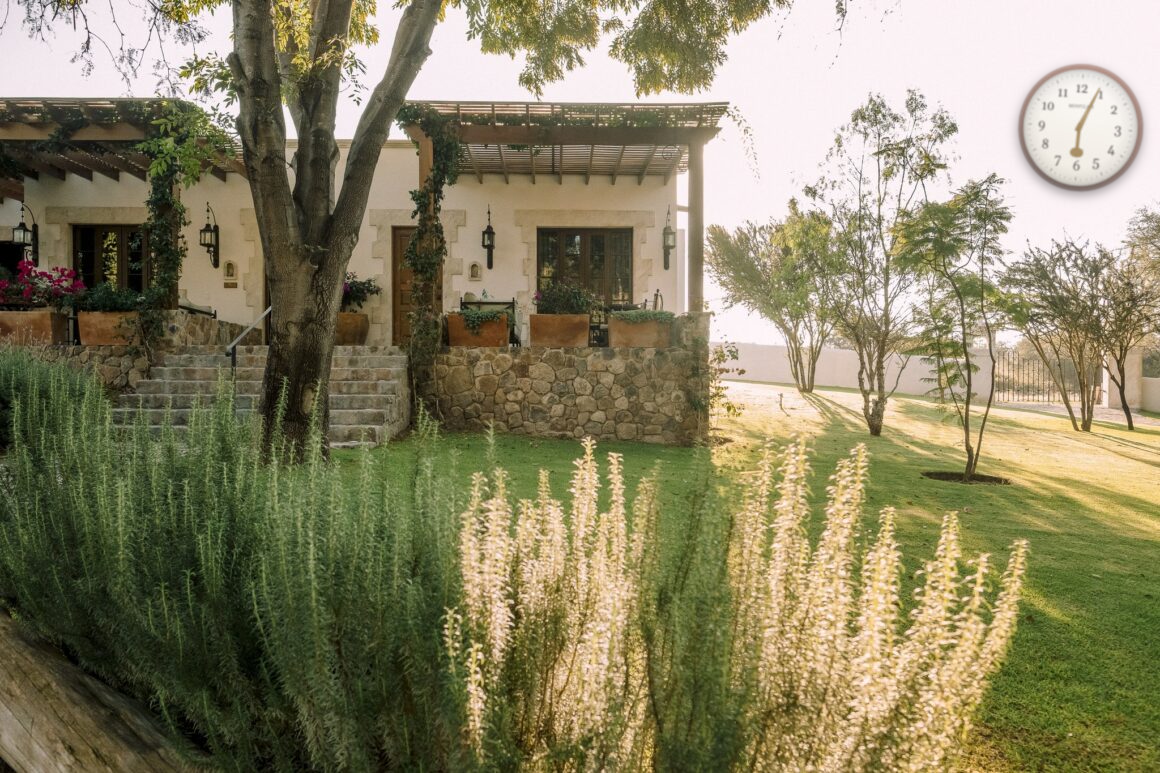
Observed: 6,04
